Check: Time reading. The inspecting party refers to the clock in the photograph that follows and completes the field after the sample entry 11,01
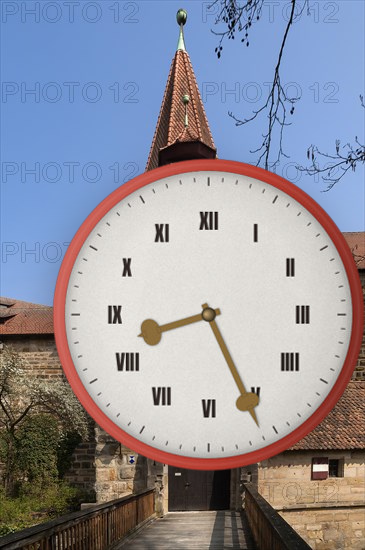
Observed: 8,26
